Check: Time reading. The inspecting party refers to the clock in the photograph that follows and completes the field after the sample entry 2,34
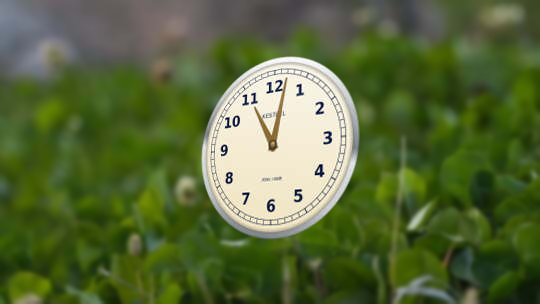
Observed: 11,02
